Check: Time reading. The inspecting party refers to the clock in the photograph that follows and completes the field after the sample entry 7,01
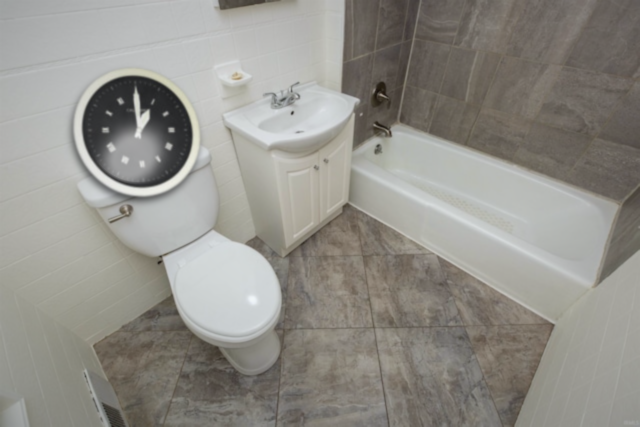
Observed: 1,00
